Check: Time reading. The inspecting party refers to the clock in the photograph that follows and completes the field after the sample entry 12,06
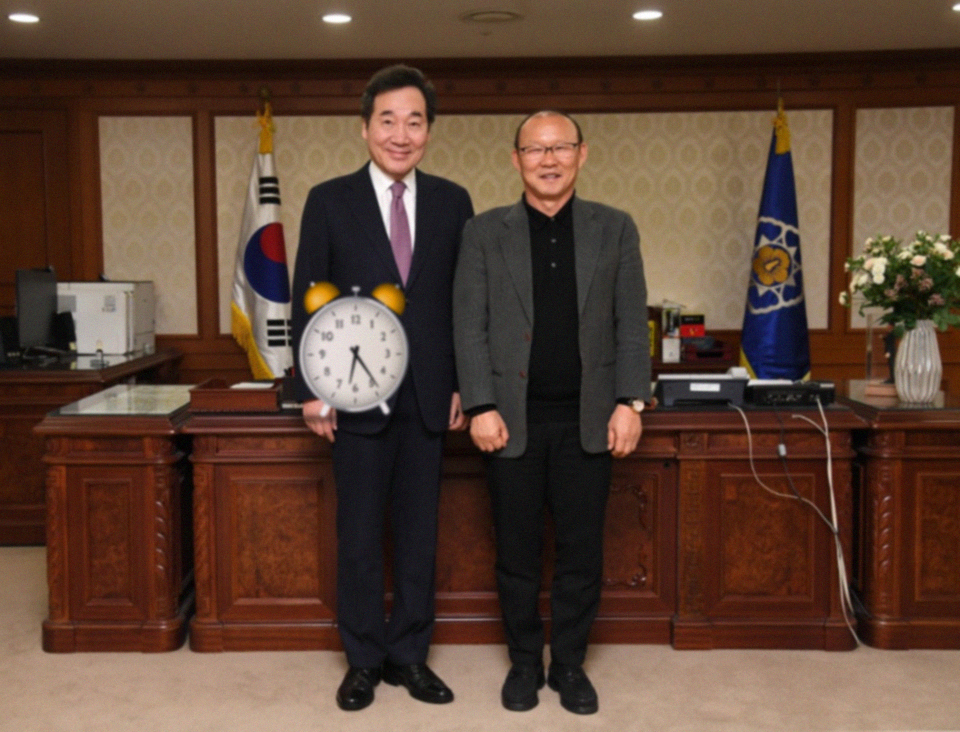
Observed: 6,24
